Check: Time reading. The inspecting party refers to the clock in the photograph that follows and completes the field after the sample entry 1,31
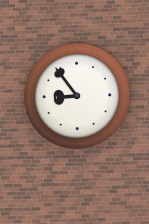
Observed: 8,54
